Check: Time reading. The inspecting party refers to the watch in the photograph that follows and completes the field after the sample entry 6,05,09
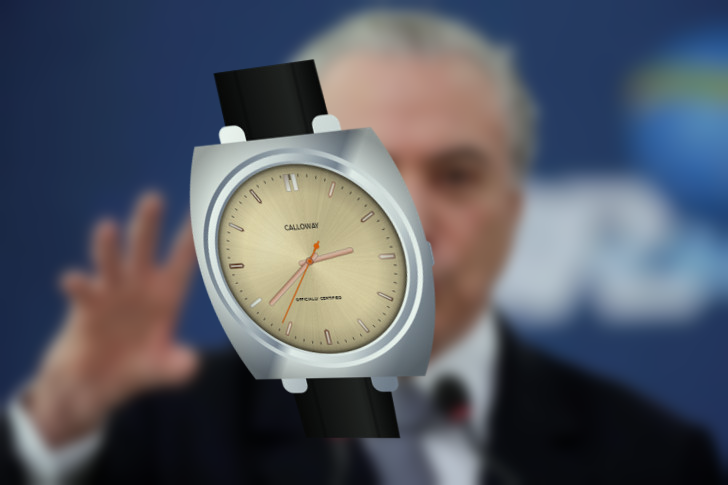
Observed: 2,38,36
